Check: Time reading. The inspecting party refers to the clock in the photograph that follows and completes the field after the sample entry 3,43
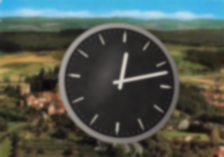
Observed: 12,12
